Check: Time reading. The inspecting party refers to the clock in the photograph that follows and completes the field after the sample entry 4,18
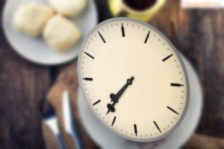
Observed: 7,37
